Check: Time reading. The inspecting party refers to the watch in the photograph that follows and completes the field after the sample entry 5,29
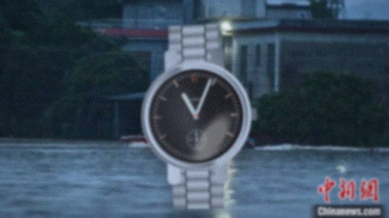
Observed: 11,04
